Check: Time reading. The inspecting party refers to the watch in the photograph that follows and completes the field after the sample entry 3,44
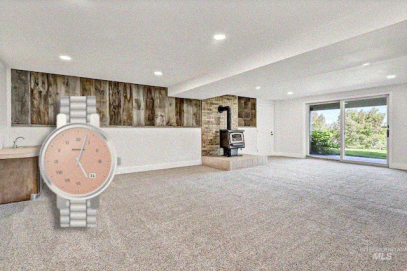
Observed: 5,03
